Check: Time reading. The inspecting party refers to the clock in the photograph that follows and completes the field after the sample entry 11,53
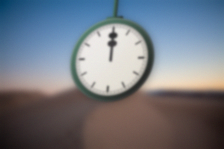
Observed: 12,00
